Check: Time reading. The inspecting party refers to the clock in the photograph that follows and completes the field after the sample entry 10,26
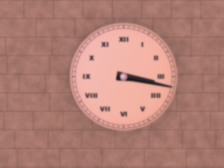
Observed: 3,17
